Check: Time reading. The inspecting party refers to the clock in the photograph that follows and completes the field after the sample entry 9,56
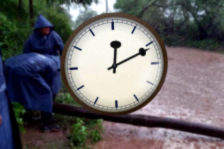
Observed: 12,11
